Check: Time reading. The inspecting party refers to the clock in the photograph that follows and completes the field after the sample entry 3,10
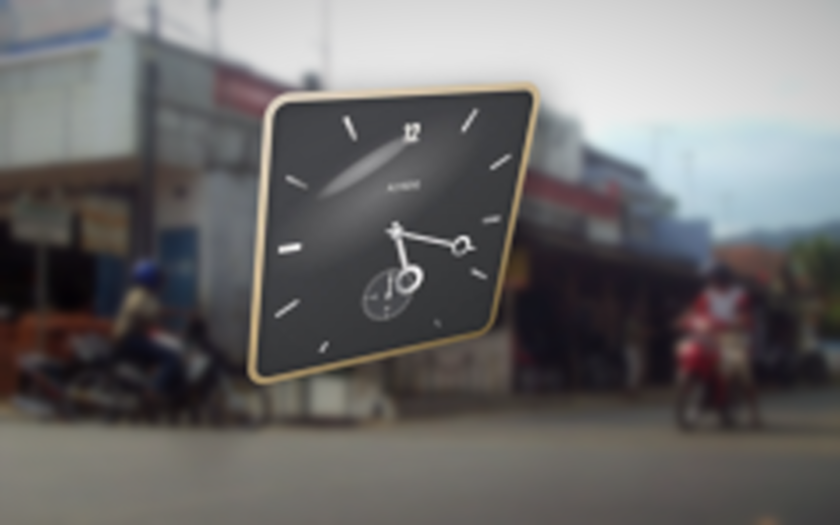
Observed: 5,18
